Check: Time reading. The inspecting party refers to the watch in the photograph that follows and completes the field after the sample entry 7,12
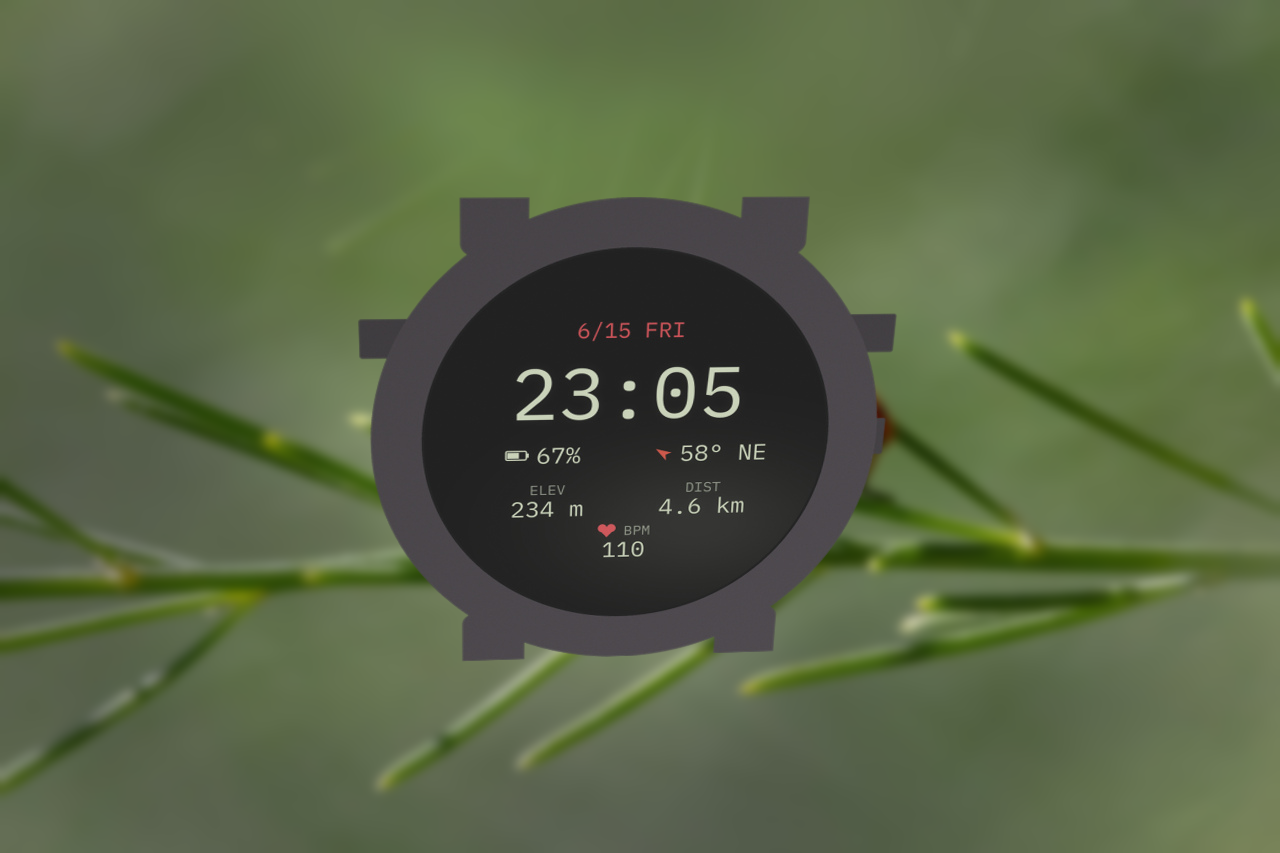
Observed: 23,05
